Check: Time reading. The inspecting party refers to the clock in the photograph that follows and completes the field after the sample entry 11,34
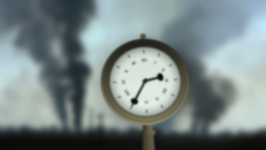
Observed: 2,35
